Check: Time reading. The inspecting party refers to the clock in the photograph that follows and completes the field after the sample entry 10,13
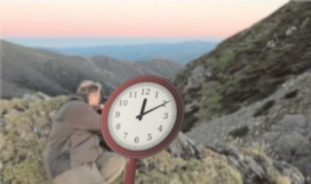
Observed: 12,10
